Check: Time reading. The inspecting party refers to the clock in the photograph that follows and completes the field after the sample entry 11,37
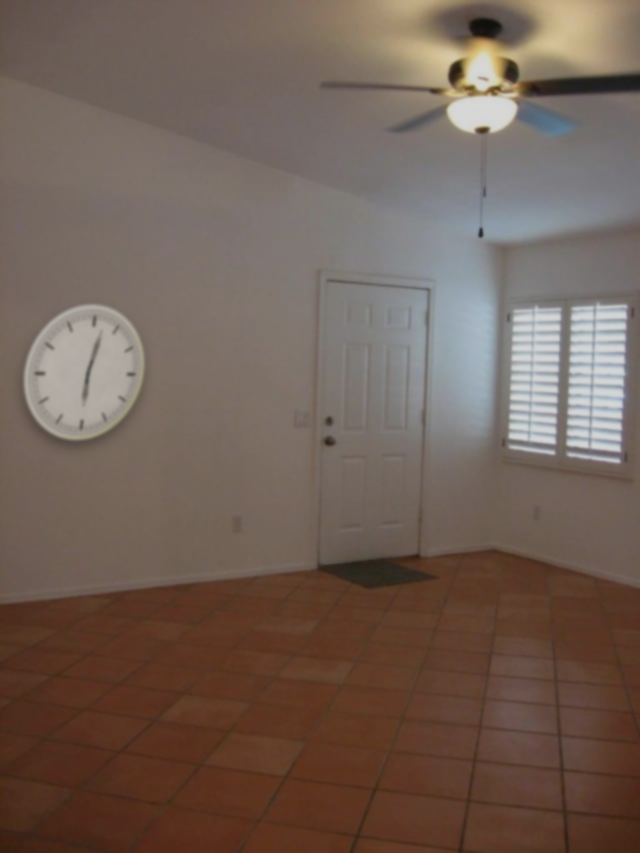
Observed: 6,02
